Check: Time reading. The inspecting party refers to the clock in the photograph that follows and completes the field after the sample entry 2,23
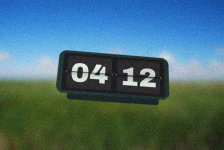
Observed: 4,12
